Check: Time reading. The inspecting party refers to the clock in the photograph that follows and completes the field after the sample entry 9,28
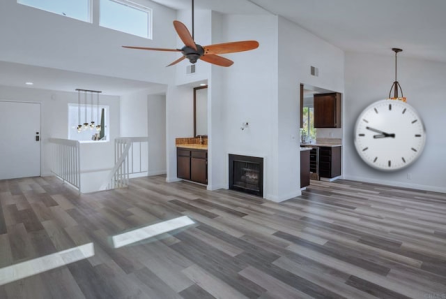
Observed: 8,48
